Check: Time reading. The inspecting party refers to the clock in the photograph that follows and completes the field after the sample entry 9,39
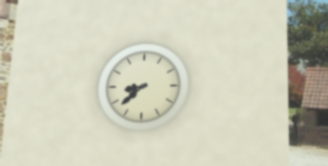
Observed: 8,38
